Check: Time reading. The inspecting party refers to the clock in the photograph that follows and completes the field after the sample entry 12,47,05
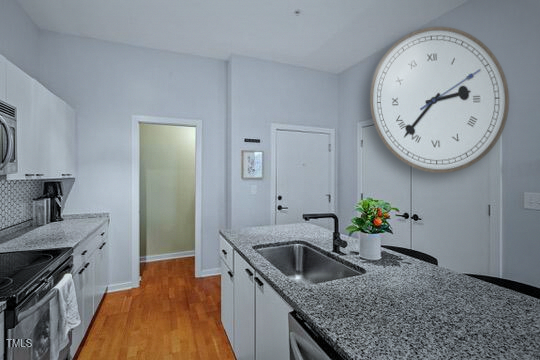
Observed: 2,37,10
